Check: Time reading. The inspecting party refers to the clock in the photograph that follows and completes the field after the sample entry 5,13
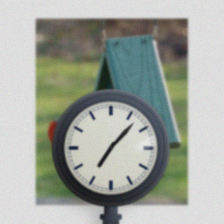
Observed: 7,07
